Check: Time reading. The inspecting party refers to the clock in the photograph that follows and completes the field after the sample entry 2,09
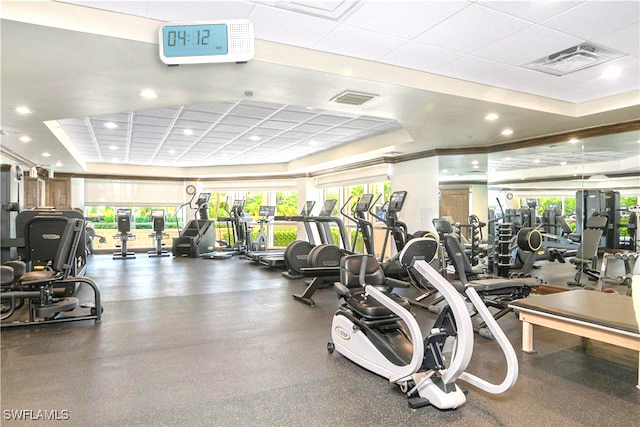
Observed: 4,12
